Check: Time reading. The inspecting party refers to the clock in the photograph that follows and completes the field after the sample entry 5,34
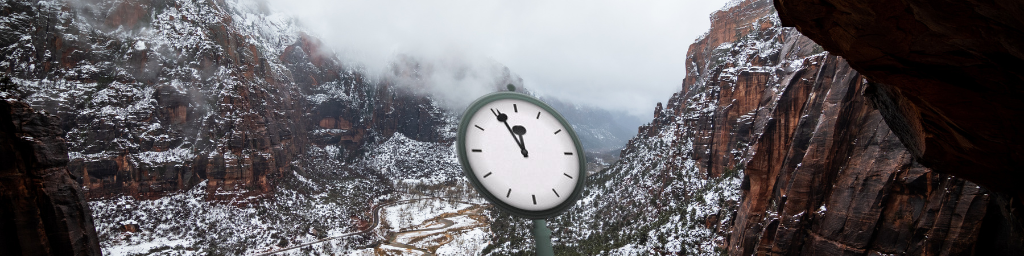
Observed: 11,56
